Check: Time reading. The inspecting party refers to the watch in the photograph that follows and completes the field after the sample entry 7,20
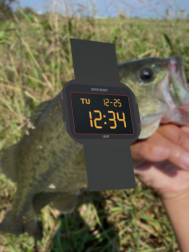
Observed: 12,34
